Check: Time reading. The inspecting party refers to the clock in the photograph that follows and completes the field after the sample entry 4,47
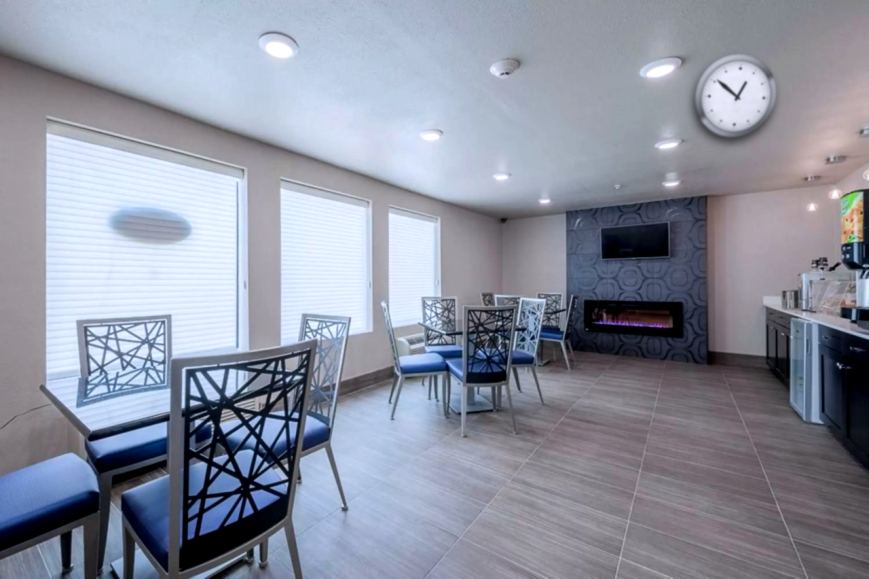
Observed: 12,51
